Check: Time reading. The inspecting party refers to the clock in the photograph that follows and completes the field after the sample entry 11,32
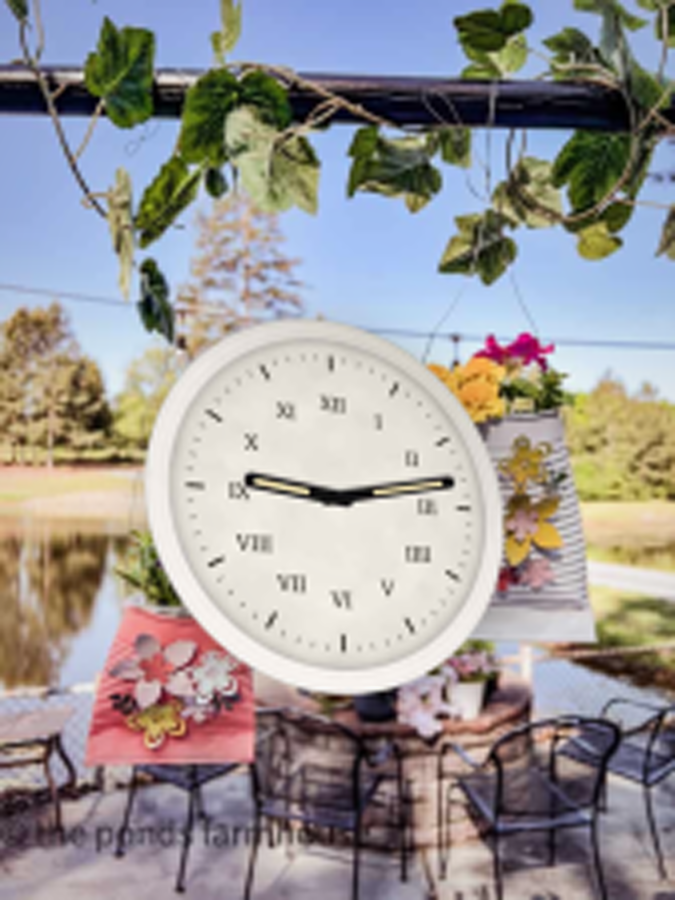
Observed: 9,13
